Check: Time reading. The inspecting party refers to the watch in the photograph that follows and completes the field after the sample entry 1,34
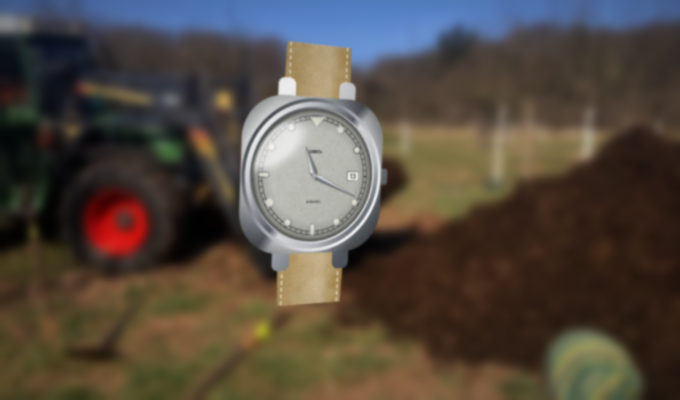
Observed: 11,19
